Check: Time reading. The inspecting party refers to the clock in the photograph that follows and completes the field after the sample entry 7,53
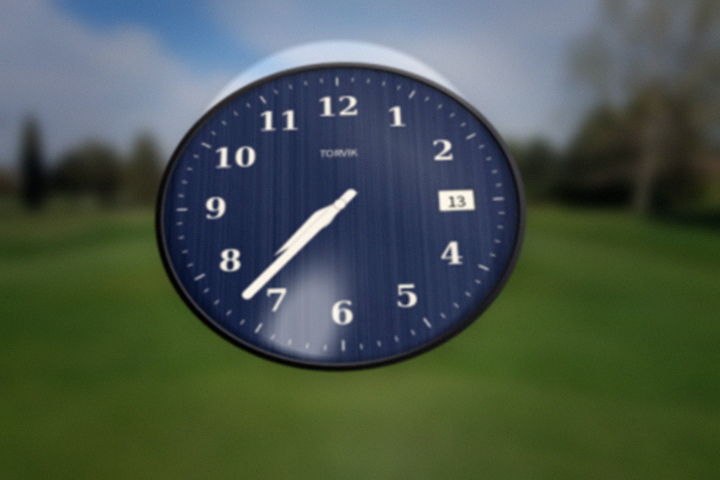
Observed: 7,37
